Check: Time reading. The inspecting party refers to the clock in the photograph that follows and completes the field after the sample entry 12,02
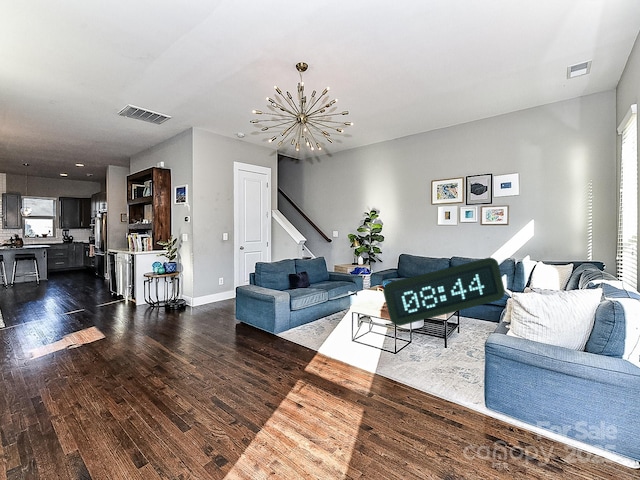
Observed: 8,44
